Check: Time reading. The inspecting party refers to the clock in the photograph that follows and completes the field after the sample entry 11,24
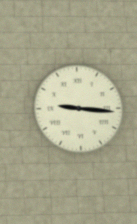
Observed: 9,16
